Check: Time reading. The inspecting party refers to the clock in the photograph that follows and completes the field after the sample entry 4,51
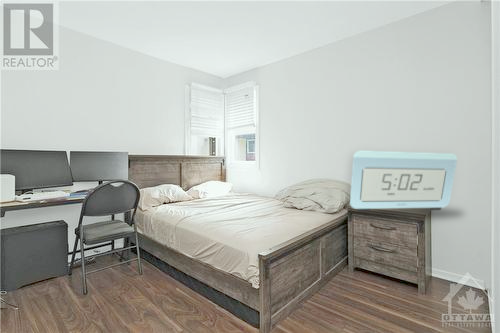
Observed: 5,02
